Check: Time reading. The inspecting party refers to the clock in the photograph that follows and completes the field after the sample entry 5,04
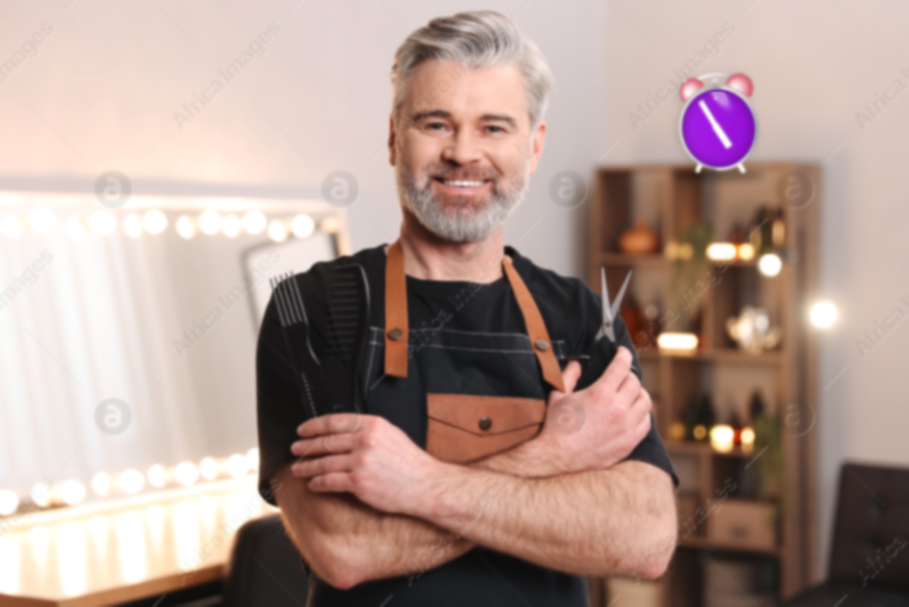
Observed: 4,55
